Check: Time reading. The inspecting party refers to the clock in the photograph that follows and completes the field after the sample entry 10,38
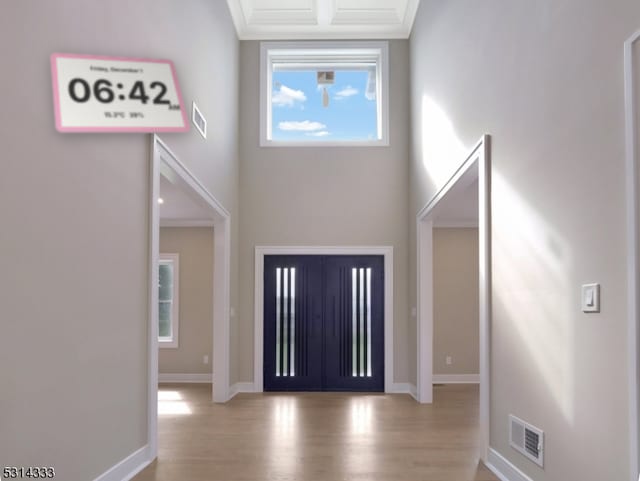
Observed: 6,42
